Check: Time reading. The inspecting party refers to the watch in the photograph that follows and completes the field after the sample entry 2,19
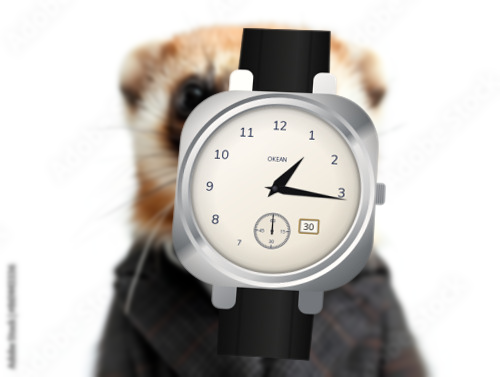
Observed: 1,16
